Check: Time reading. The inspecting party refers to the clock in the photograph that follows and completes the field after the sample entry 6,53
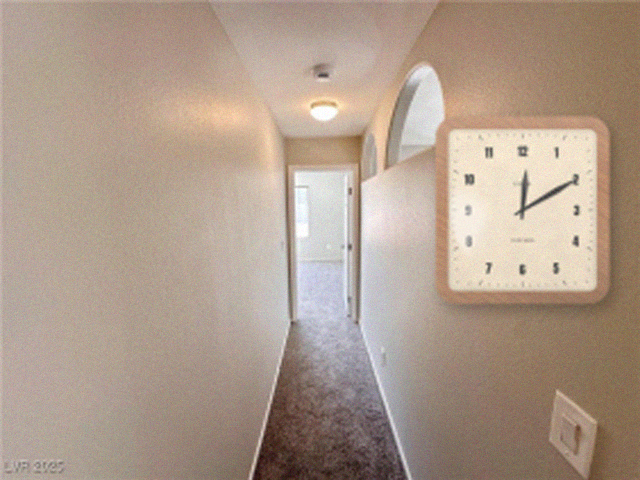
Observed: 12,10
